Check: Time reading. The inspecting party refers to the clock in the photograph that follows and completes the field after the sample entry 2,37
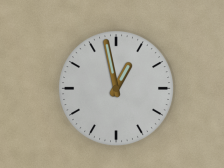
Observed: 12,58
